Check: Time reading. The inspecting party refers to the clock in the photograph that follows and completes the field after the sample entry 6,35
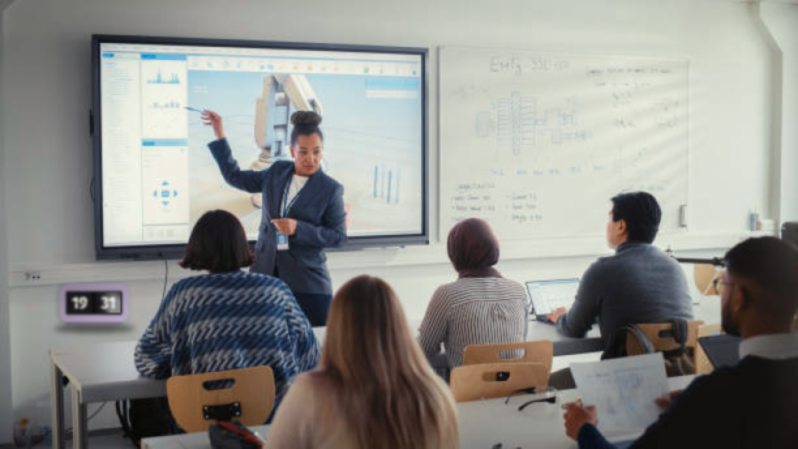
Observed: 19,31
